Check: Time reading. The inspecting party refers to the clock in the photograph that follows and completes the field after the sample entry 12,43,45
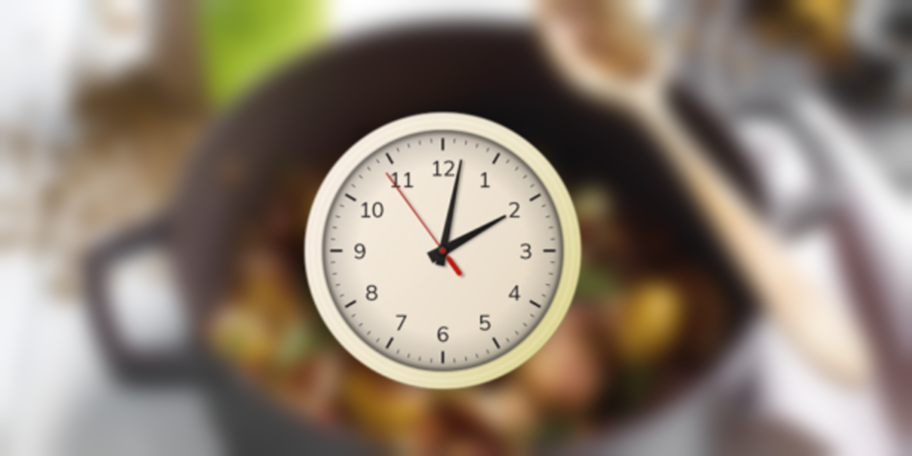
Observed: 2,01,54
